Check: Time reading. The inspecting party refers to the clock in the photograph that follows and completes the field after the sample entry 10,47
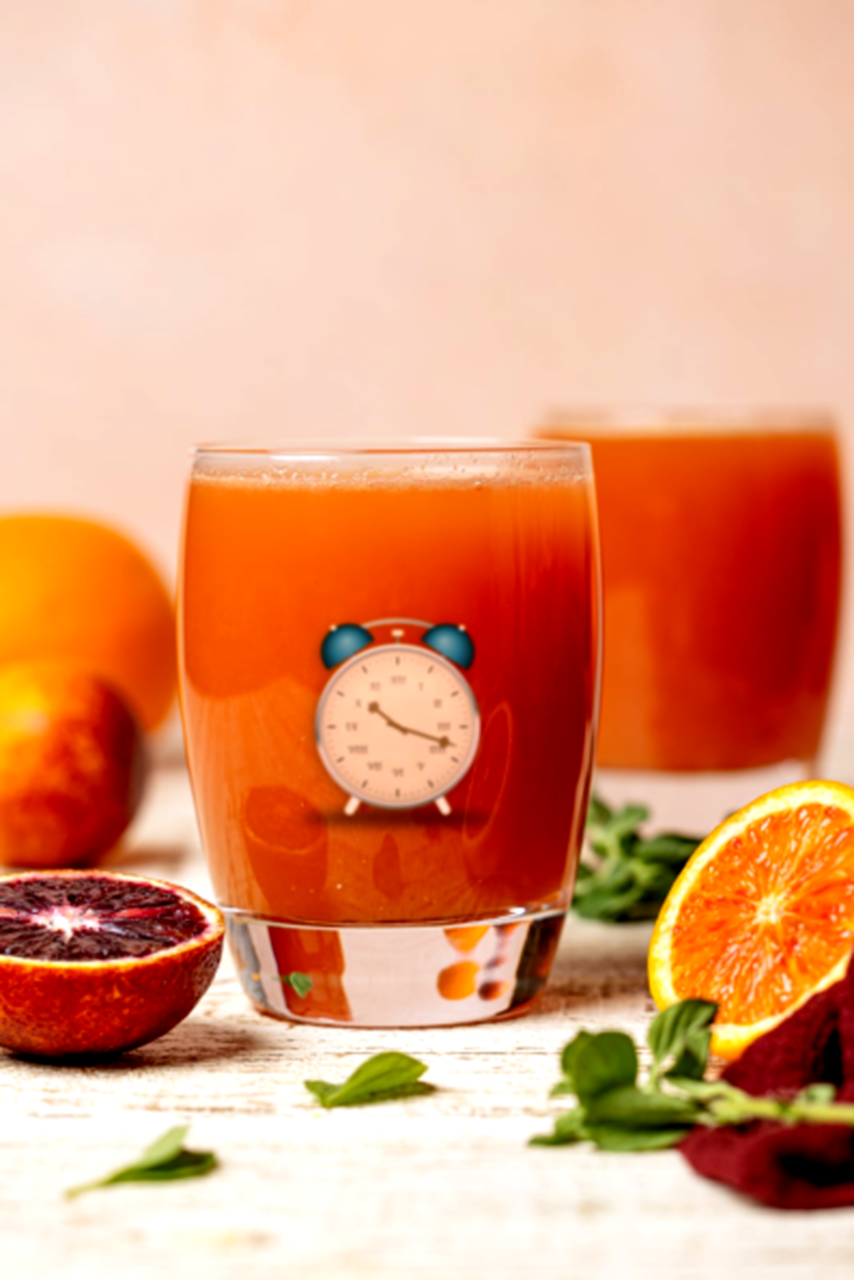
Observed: 10,18
